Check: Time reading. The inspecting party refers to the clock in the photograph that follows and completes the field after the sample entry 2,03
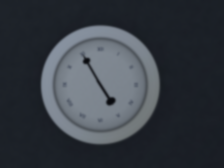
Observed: 4,55
